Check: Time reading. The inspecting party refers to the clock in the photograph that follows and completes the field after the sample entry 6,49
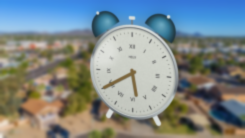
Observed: 5,40
